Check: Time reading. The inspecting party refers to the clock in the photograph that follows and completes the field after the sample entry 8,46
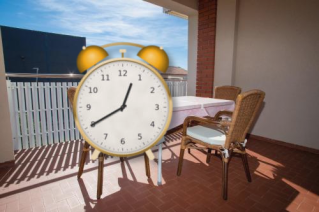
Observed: 12,40
